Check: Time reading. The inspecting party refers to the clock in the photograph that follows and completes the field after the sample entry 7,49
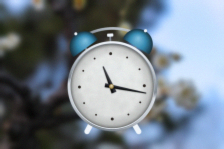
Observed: 11,17
